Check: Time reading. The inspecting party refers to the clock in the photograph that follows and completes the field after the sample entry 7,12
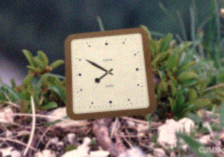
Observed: 7,51
